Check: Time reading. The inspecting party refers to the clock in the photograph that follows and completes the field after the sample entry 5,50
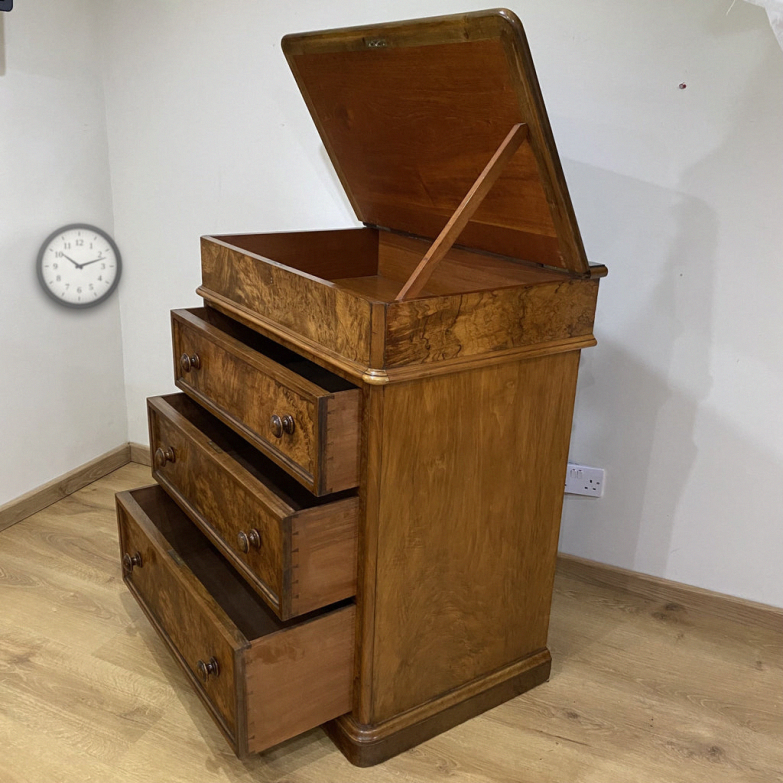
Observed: 10,12
